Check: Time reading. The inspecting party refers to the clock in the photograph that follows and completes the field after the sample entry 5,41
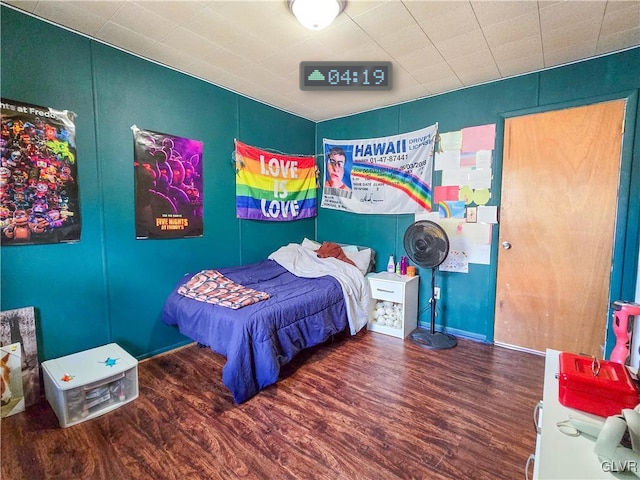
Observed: 4,19
